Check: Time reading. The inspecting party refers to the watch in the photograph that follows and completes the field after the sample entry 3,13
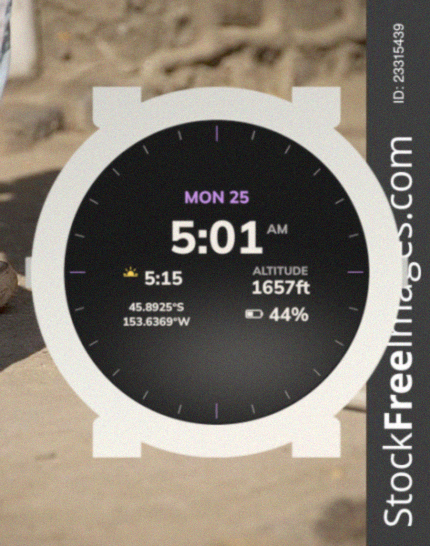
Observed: 5,01
